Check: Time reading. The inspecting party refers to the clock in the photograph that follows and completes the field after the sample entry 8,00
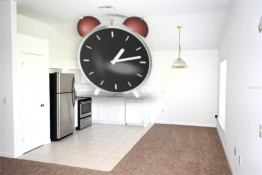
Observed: 1,13
